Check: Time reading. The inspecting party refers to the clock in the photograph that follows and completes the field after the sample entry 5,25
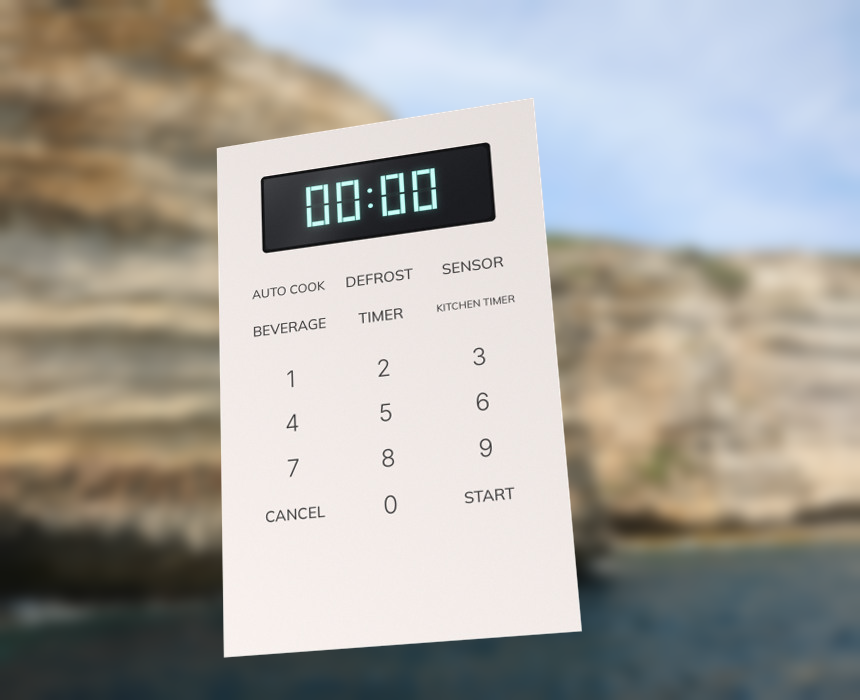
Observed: 0,00
